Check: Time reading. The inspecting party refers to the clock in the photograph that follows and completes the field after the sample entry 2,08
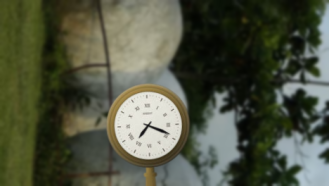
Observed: 7,19
